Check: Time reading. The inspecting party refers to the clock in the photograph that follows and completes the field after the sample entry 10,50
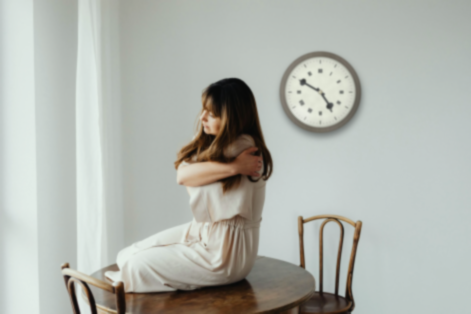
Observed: 4,50
